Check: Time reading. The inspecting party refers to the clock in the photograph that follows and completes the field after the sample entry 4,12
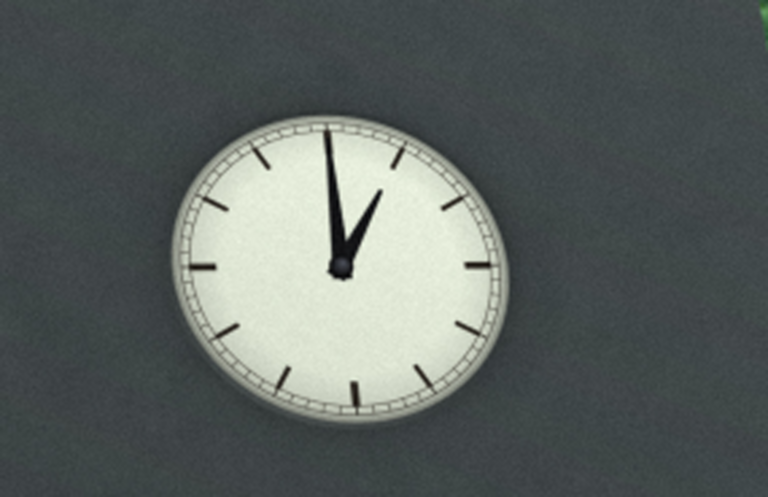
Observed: 1,00
